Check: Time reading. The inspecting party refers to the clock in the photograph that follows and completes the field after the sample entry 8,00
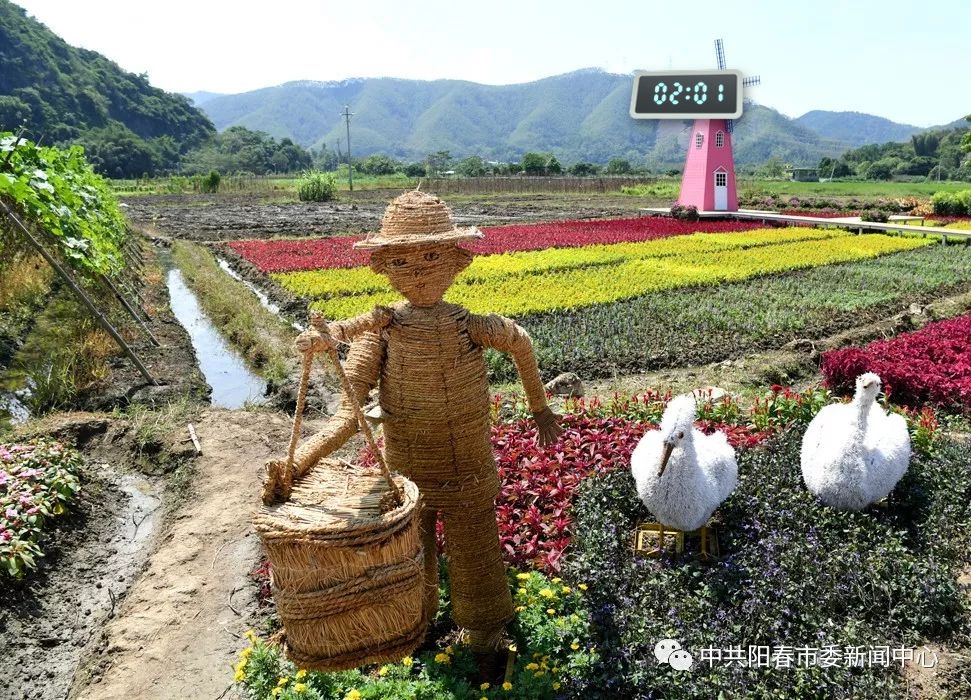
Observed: 2,01
